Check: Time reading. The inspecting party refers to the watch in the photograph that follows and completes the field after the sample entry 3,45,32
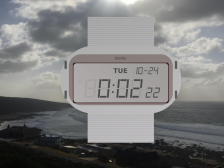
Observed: 0,02,22
